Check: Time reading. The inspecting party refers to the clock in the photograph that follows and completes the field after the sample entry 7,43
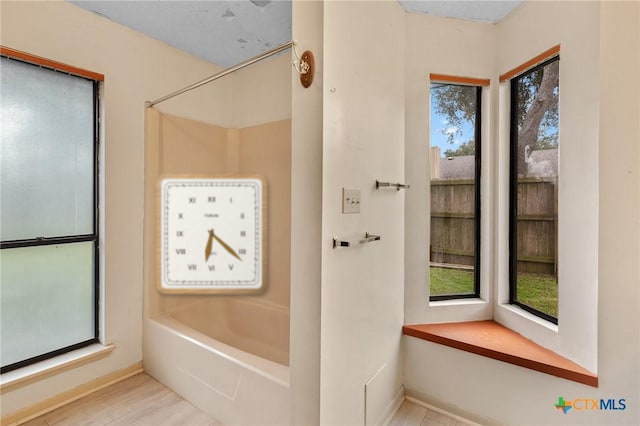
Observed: 6,22
